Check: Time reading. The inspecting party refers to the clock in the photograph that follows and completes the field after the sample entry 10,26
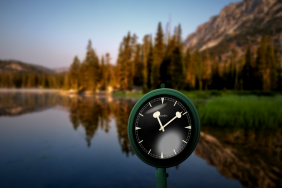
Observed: 11,09
